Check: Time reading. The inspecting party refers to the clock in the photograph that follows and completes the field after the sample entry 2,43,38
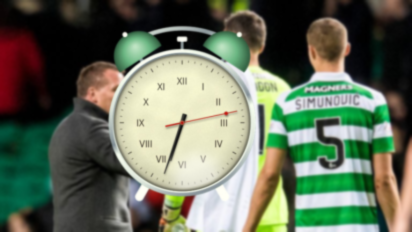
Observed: 6,33,13
